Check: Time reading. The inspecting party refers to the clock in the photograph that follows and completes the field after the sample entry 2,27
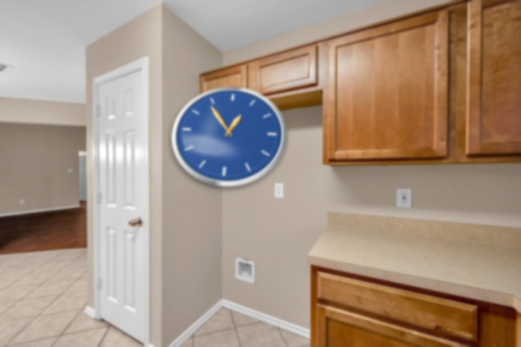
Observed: 12,54
